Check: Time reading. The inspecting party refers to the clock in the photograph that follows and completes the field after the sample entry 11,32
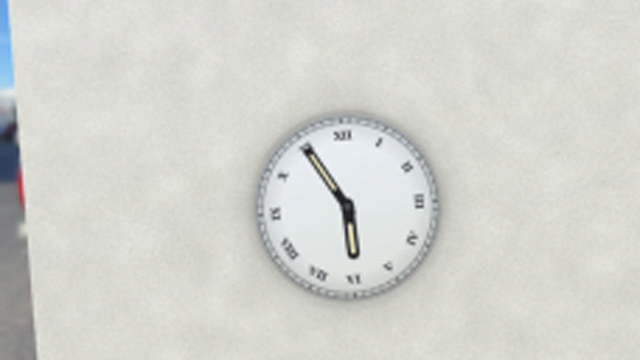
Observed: 5,55
